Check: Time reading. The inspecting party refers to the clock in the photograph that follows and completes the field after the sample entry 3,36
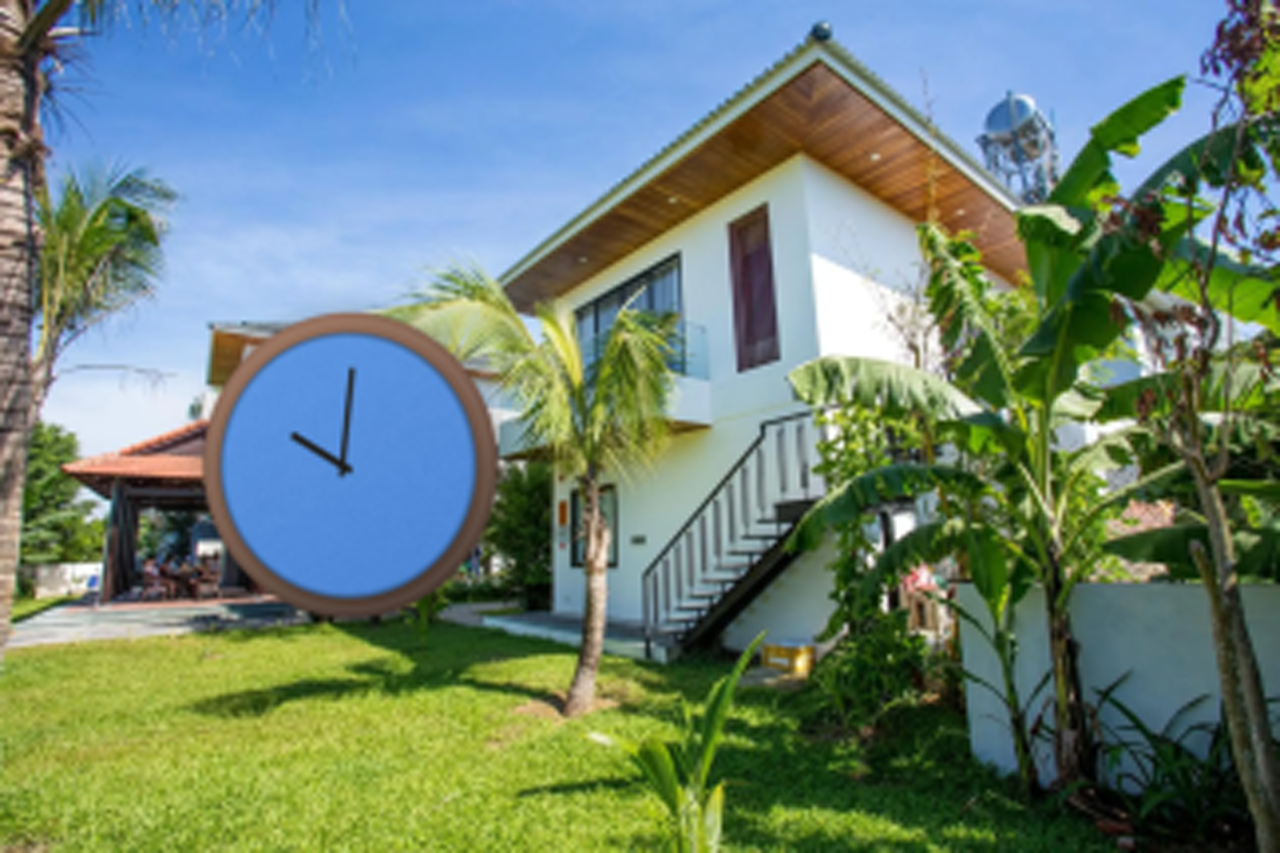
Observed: 10,01
